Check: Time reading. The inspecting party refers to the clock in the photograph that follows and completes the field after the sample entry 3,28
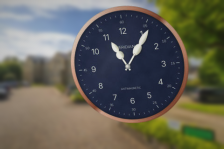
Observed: 11,06
